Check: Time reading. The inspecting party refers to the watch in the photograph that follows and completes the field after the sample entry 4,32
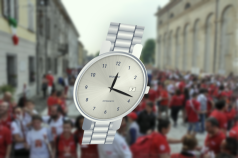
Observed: 12,18
